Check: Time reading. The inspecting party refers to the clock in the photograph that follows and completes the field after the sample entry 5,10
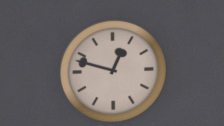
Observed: 12,48
